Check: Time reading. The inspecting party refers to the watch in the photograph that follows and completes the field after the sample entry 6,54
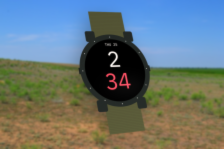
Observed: 2,34
